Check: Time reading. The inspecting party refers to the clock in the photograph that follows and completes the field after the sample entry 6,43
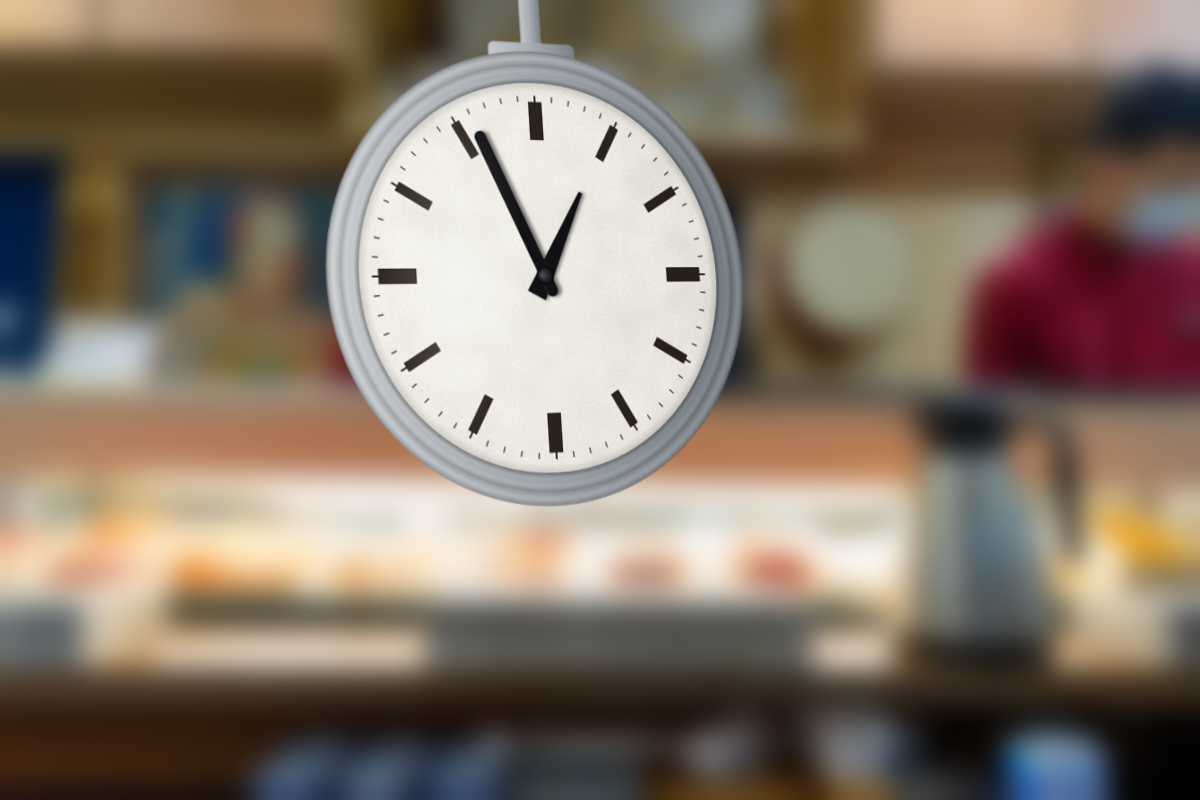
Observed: 12,56
